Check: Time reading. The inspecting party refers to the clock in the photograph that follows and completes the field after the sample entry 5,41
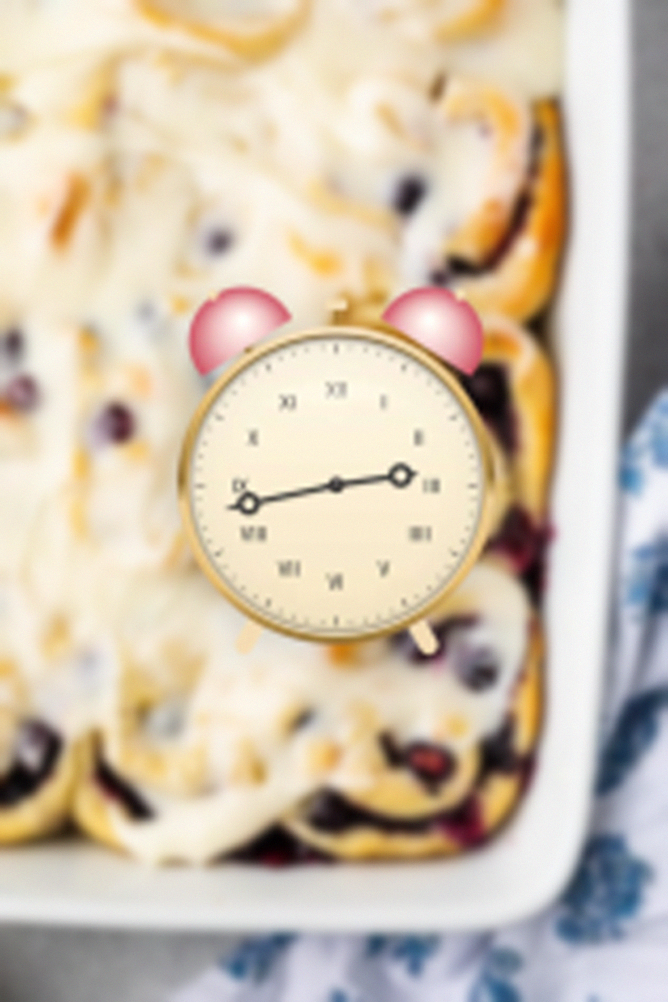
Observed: 2,43
